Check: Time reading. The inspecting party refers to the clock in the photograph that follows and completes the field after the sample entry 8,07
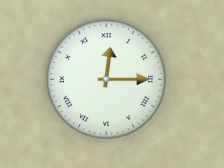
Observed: 12,15
